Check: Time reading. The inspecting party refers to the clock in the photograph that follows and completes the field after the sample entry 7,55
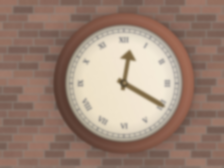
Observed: 12,20
